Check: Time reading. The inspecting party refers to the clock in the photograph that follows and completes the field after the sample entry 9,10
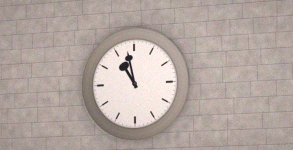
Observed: 10,58
